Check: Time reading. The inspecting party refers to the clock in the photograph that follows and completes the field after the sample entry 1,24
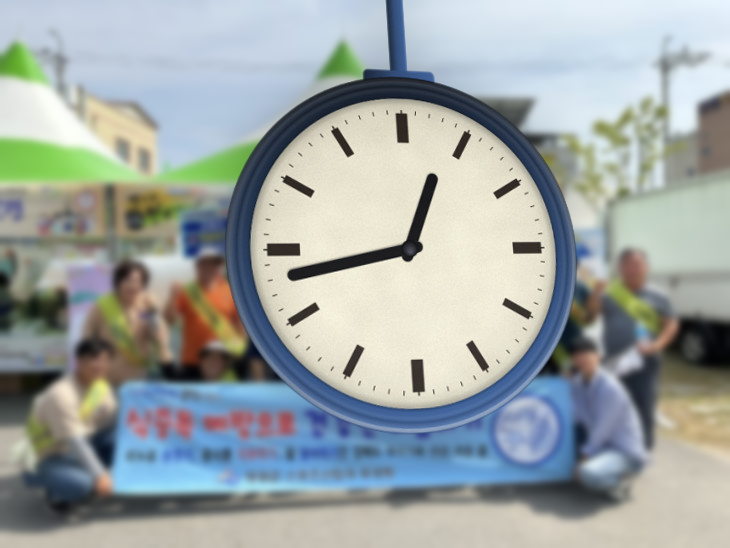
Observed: 12,43
